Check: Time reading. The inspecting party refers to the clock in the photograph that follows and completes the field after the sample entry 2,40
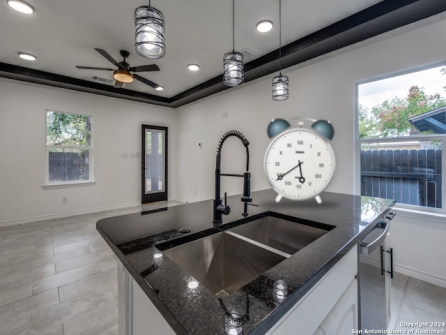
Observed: 5,39
